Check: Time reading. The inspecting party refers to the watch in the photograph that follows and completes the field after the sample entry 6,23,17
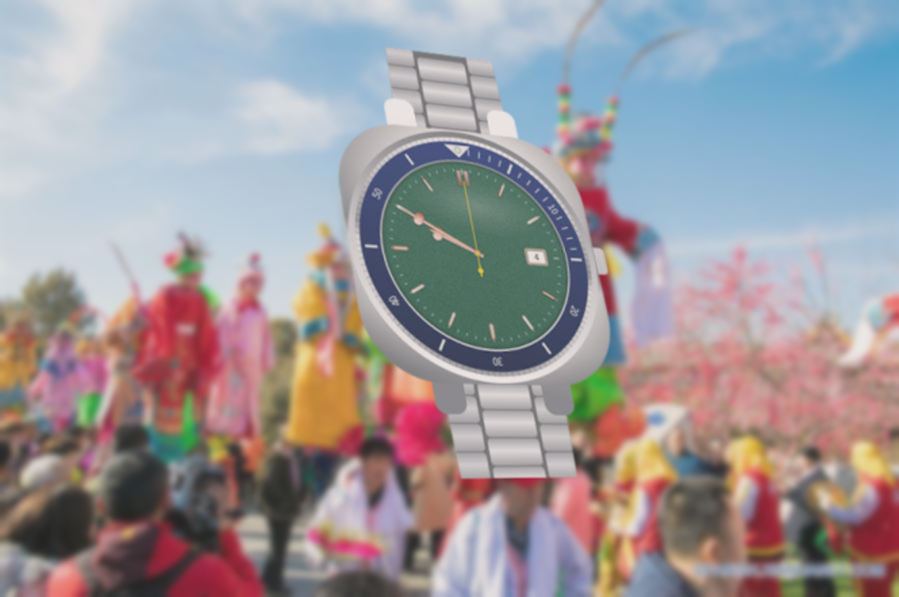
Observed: 9,50,00
